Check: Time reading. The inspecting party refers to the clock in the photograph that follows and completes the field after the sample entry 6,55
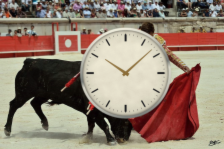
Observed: 10,08
